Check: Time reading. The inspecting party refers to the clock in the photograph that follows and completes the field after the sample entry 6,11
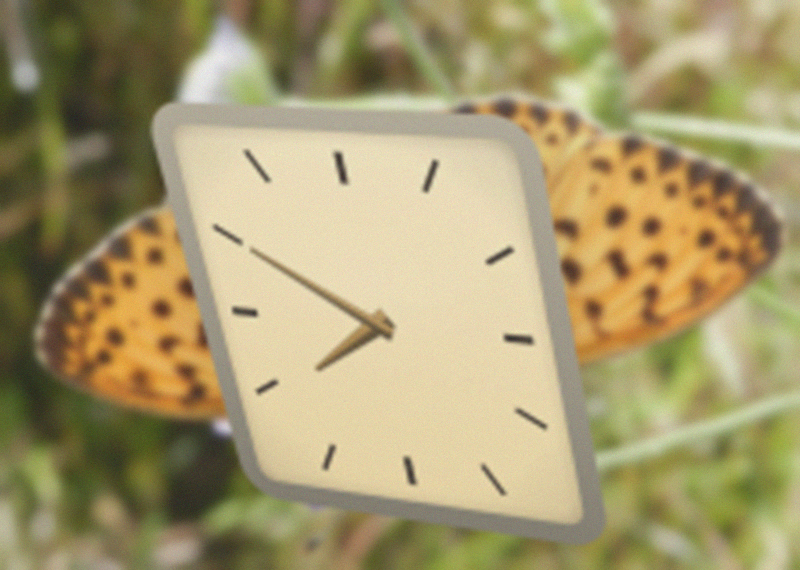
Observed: 7,50
